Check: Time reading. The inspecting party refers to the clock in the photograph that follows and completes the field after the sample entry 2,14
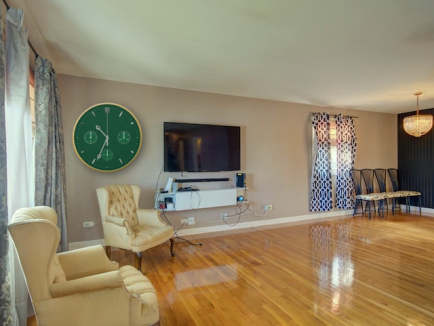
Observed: 10,34
